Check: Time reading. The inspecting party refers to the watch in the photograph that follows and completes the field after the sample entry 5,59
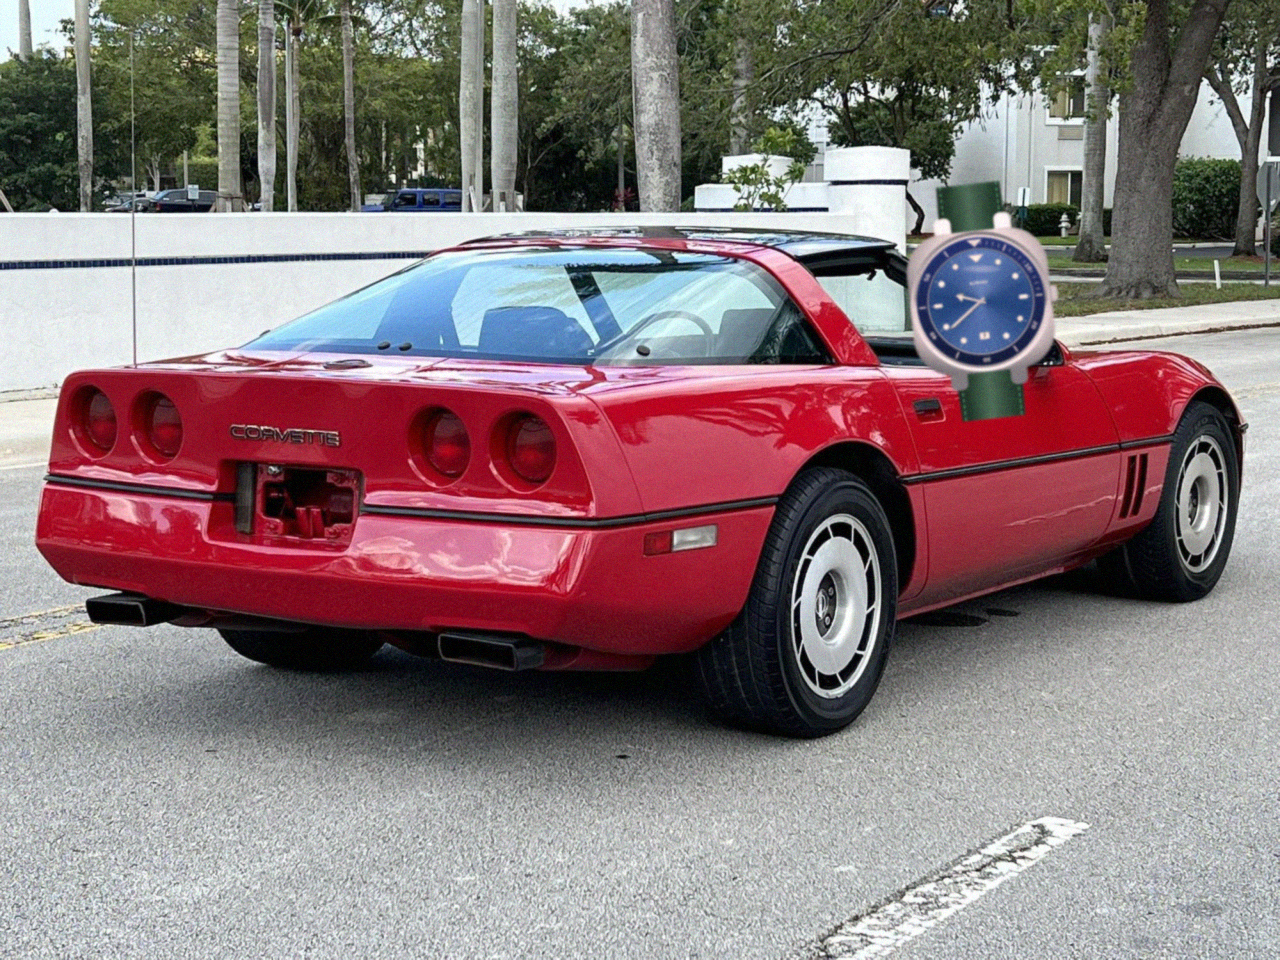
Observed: 9,39
